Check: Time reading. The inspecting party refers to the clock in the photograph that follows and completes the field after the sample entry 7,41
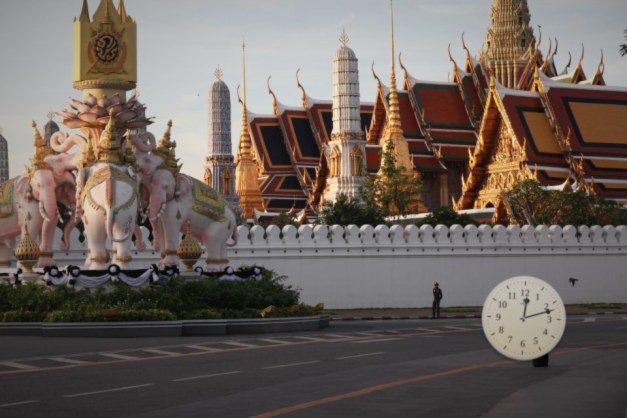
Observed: 12,12
